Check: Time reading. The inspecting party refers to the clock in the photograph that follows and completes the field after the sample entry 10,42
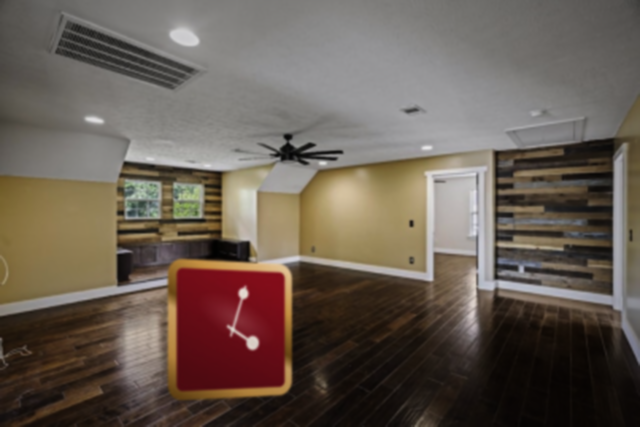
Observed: 4,03
